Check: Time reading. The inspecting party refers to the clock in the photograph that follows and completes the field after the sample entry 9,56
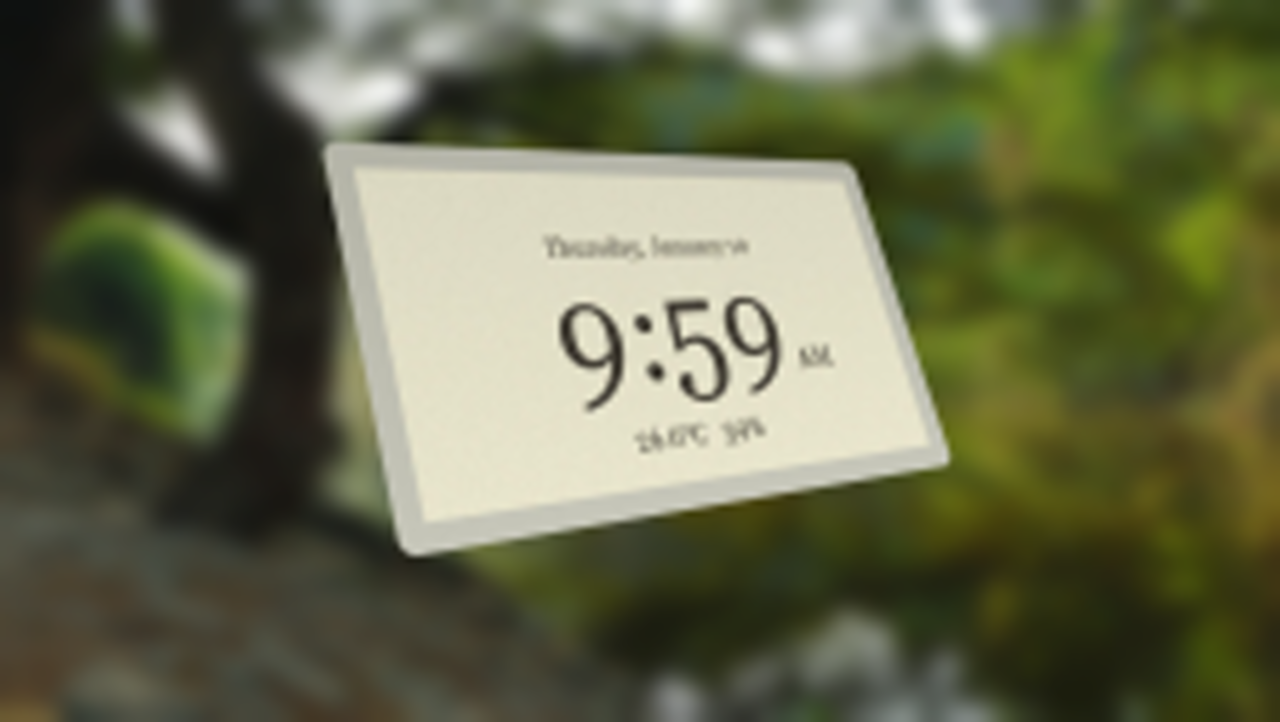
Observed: 9,59
